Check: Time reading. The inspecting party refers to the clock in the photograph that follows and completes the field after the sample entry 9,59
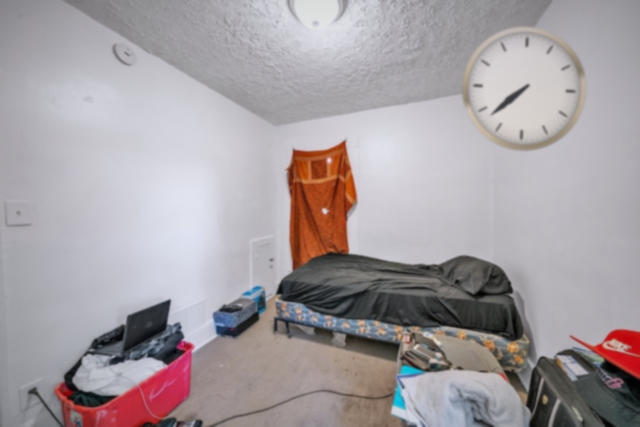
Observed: 7,38
